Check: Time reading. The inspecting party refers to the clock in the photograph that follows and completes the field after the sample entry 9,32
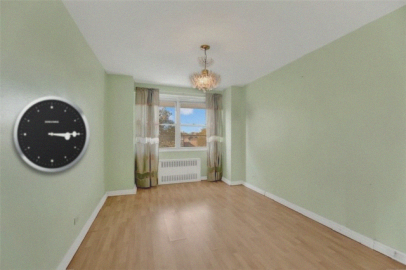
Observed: 3,15
